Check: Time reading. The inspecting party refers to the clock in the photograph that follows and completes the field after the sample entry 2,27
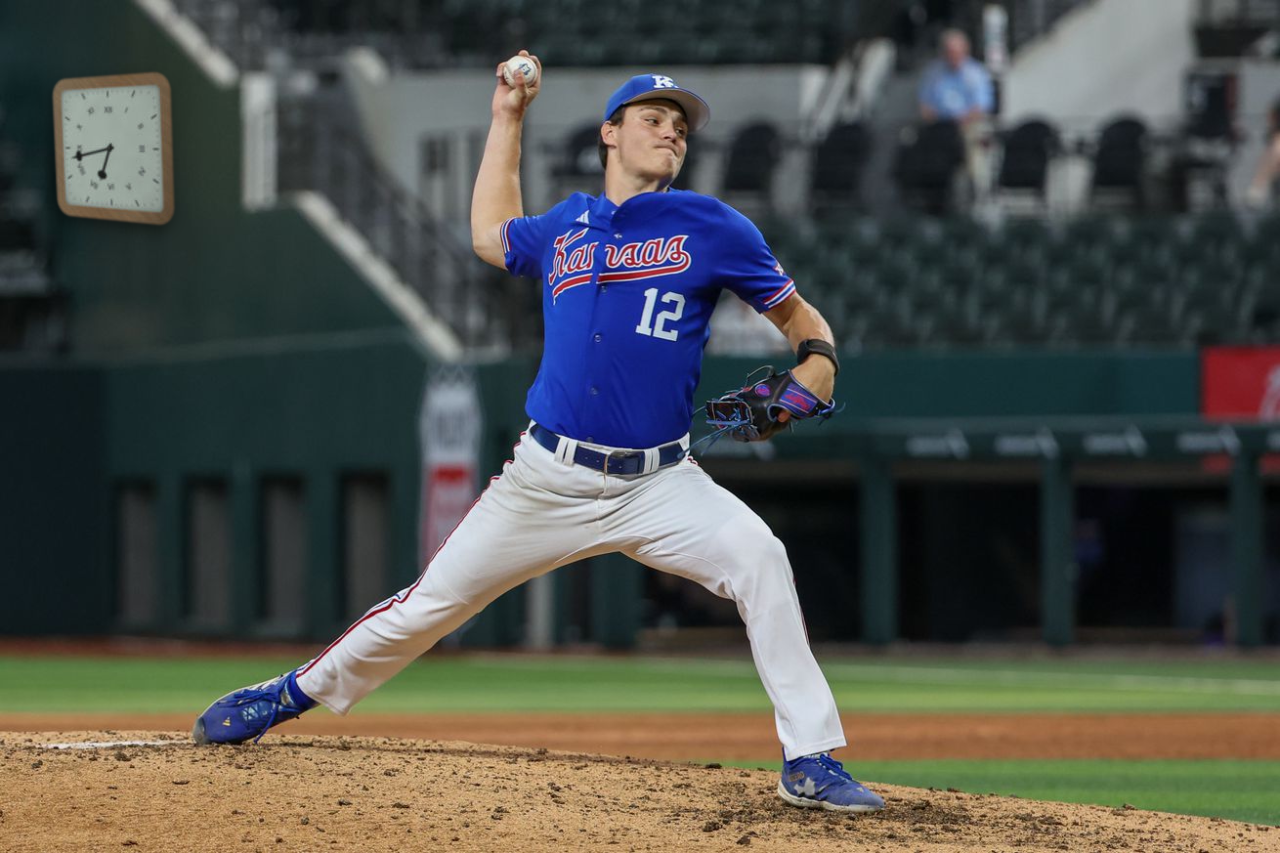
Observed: 6,43
